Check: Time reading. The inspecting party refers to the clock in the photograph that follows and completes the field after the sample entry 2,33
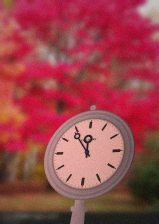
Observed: 11,54
